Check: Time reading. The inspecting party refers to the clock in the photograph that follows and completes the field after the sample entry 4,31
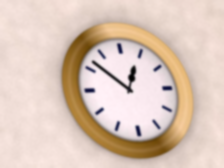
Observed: 12,52
